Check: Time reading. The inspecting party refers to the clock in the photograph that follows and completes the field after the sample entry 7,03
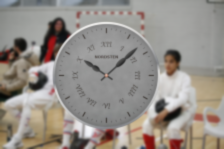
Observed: 10,08
